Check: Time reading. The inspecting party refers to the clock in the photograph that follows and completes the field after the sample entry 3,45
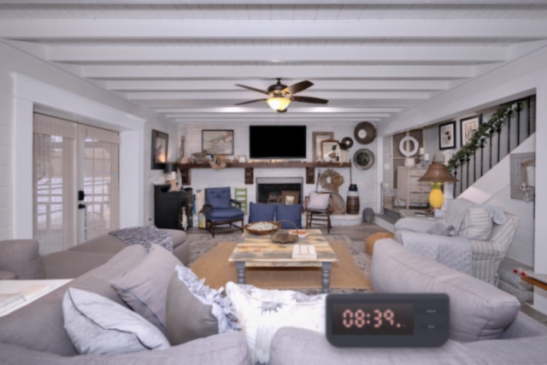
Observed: 8,39
